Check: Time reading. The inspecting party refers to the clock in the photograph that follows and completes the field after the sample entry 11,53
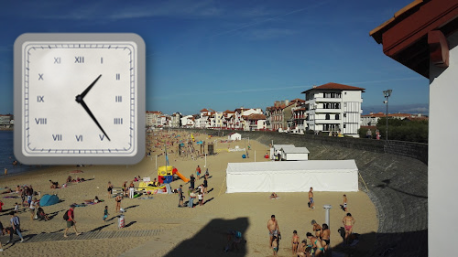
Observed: 1,24
